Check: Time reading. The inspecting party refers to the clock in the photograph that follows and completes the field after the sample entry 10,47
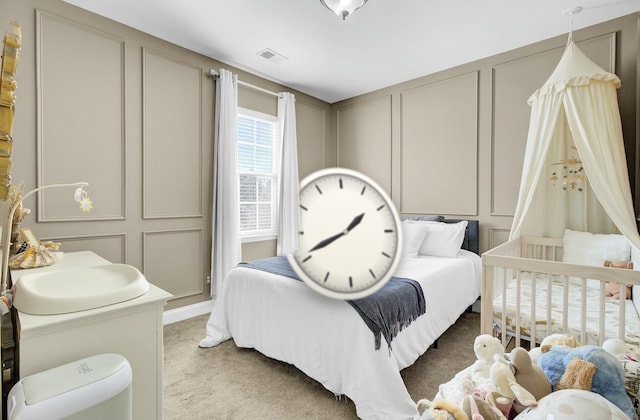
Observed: 1,41
